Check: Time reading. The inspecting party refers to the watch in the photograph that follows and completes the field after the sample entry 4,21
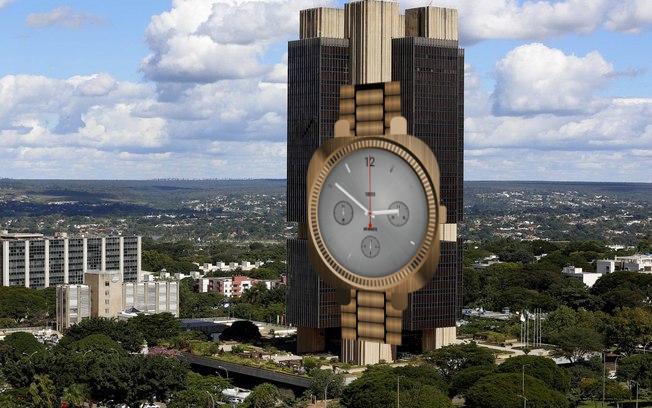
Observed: 2,51
